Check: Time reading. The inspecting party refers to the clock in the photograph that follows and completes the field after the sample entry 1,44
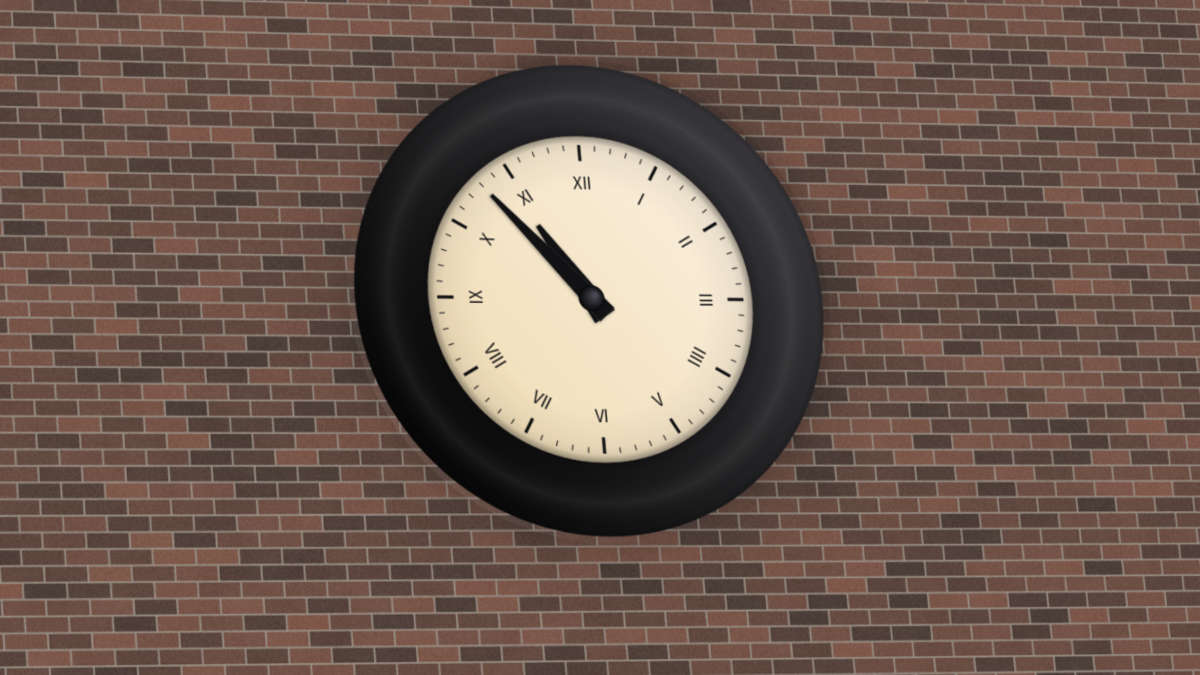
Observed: 10,53
